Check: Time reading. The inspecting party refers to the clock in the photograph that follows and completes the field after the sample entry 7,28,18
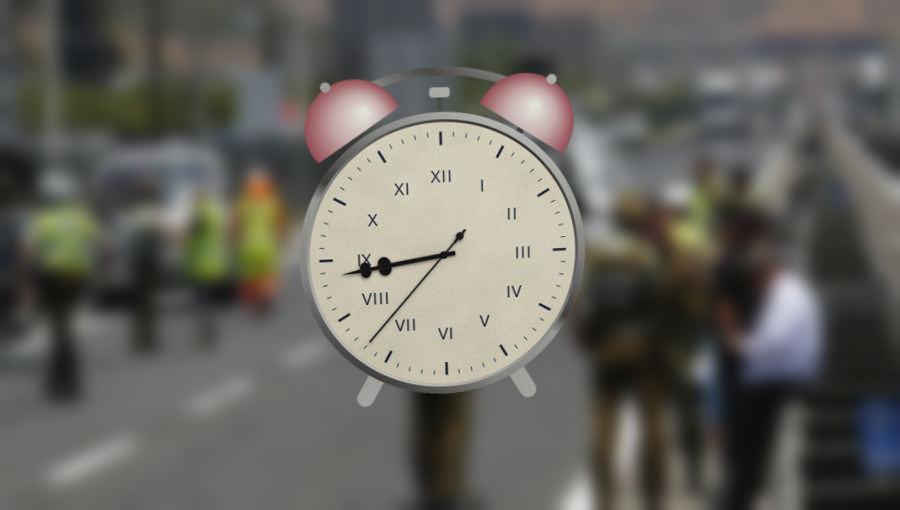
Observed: 8,43,37
